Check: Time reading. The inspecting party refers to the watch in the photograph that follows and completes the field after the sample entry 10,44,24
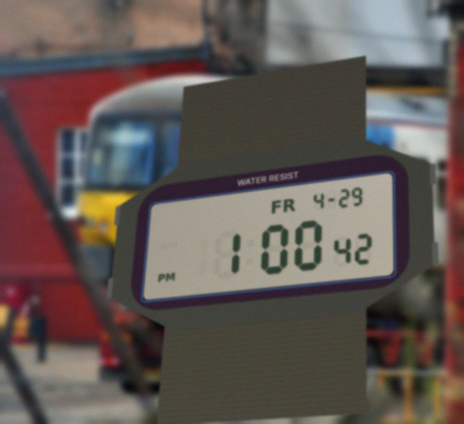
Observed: 1,00,42
